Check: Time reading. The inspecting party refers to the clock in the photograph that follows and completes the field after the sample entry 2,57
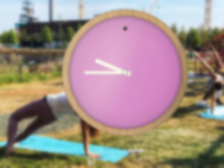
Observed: 9,45
